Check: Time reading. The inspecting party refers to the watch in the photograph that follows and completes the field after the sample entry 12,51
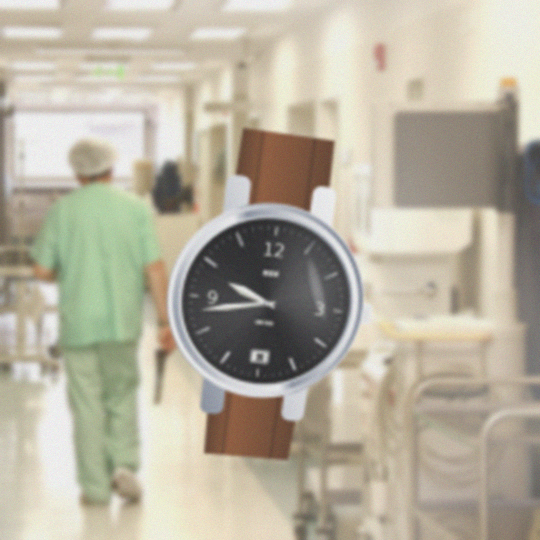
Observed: 9,43
